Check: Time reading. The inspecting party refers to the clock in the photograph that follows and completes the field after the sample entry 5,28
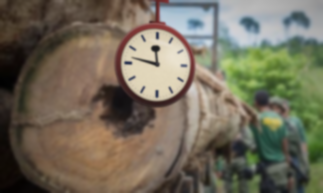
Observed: 11,47
